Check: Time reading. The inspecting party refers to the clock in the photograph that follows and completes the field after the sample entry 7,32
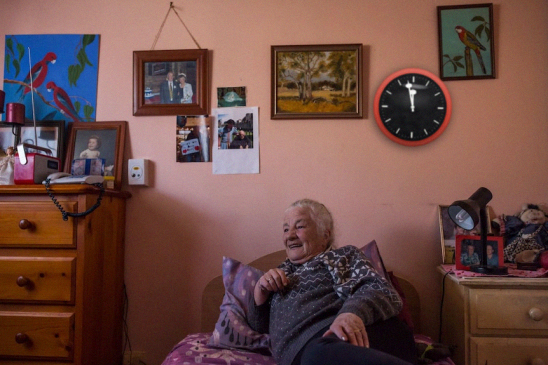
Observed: 11,58
